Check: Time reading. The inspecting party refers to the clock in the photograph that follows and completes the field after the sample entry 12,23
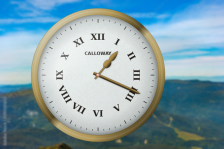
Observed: 1,19
